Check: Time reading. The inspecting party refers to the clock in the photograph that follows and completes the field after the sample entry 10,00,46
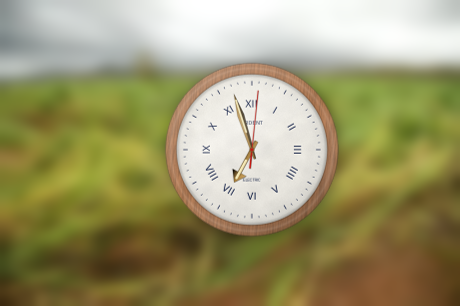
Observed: 6,57,01
